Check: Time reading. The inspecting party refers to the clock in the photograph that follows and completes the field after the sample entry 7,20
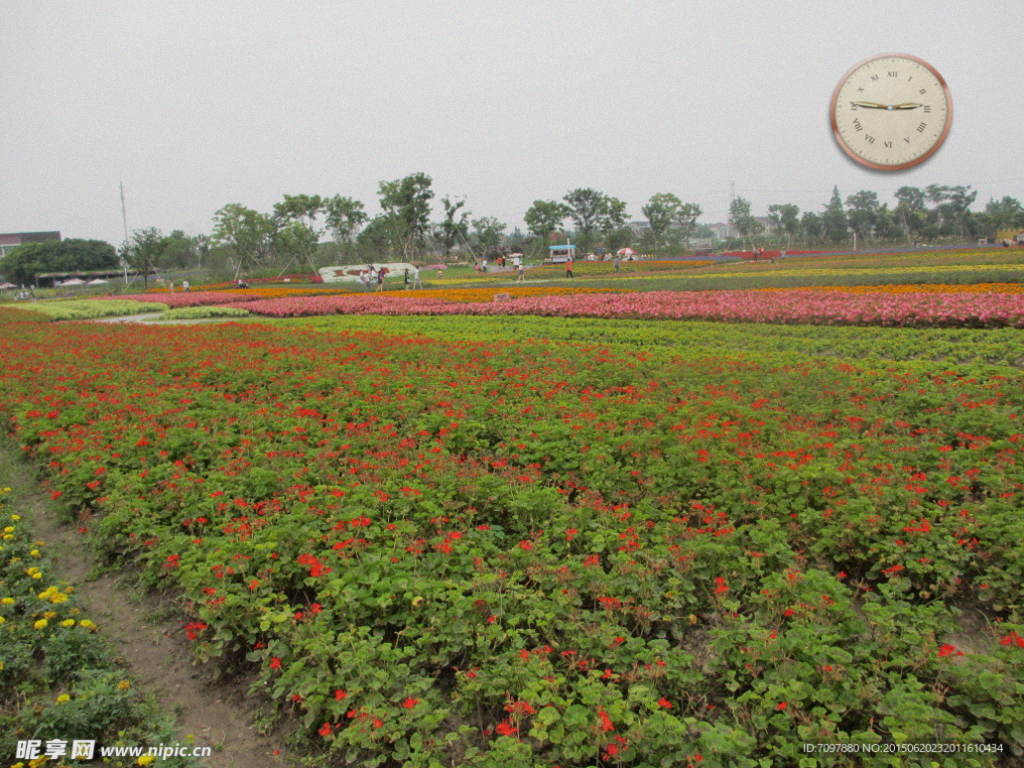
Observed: 2,46
